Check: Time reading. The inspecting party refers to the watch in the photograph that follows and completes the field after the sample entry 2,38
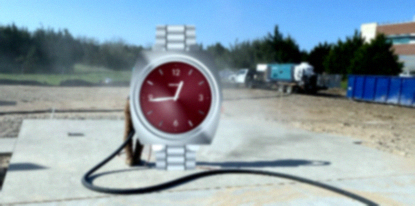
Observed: 12,44
